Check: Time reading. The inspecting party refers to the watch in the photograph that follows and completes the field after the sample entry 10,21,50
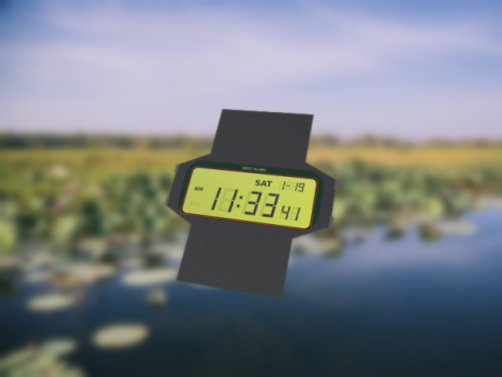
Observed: 11,33,41
